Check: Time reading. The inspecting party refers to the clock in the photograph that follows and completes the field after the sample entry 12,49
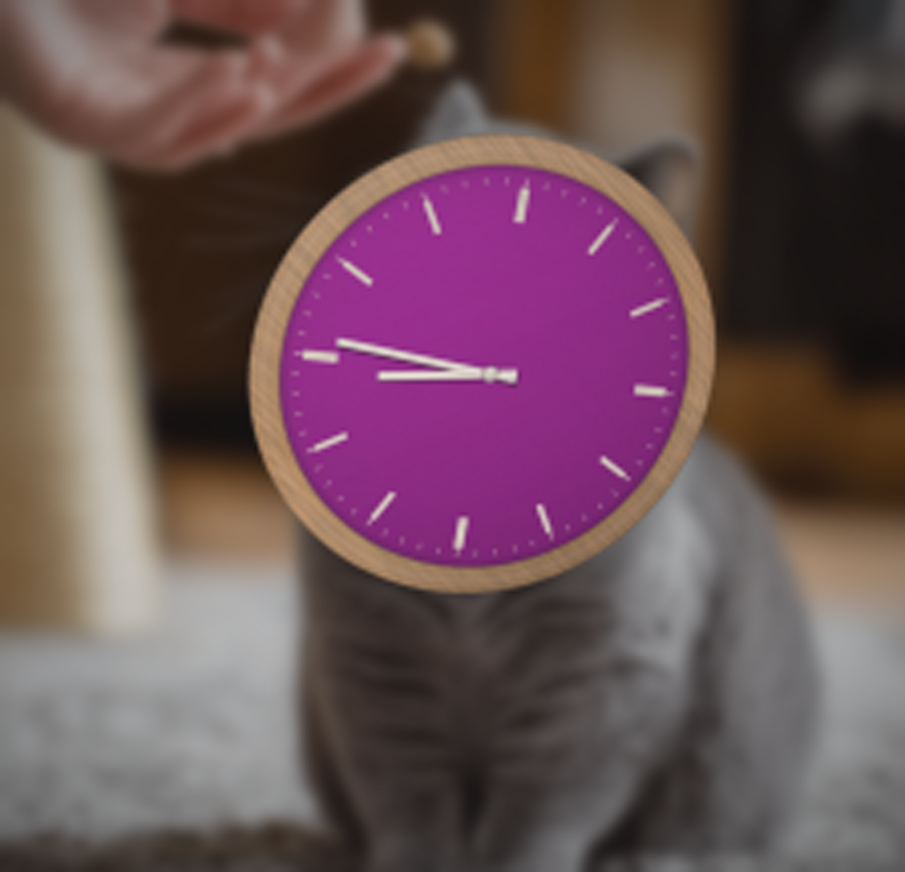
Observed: 8,46
